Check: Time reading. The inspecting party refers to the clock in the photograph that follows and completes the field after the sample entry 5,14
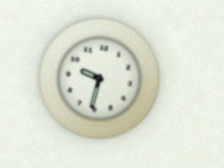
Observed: 9,31
